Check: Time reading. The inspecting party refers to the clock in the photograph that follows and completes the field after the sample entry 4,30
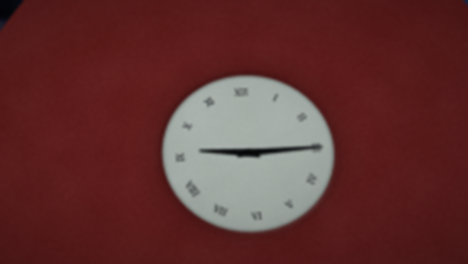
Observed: 9,15
